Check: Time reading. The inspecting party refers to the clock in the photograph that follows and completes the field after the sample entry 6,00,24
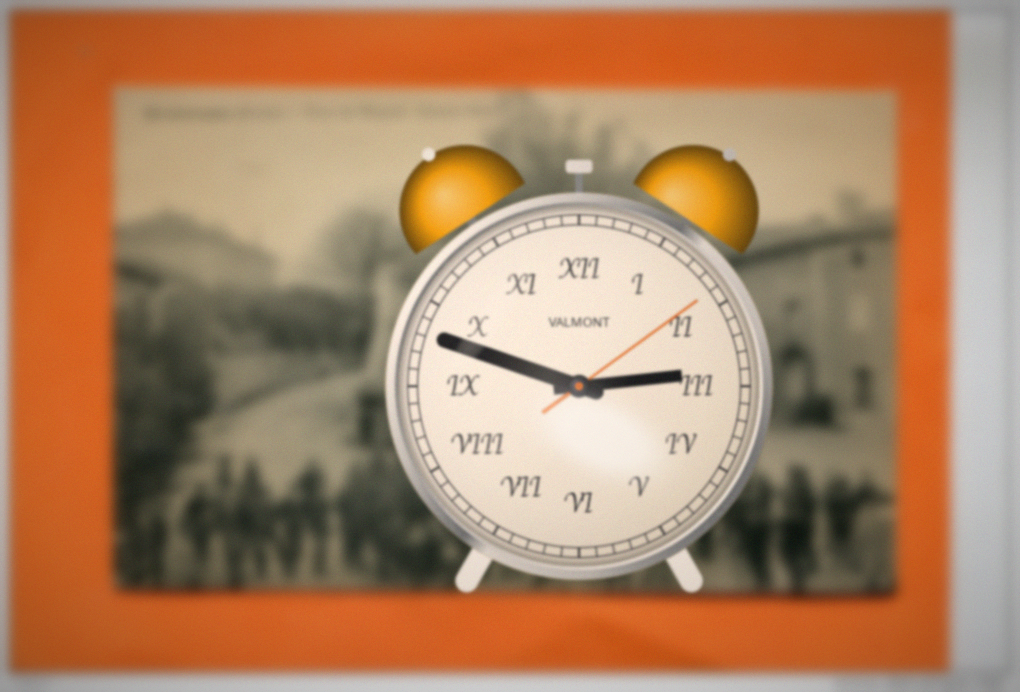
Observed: 2,48,09
